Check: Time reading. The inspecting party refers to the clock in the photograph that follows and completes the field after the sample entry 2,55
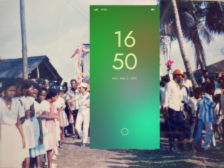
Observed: 16,50
